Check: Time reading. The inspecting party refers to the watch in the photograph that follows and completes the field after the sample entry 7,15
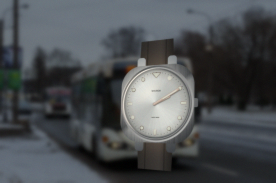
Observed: 2,10
